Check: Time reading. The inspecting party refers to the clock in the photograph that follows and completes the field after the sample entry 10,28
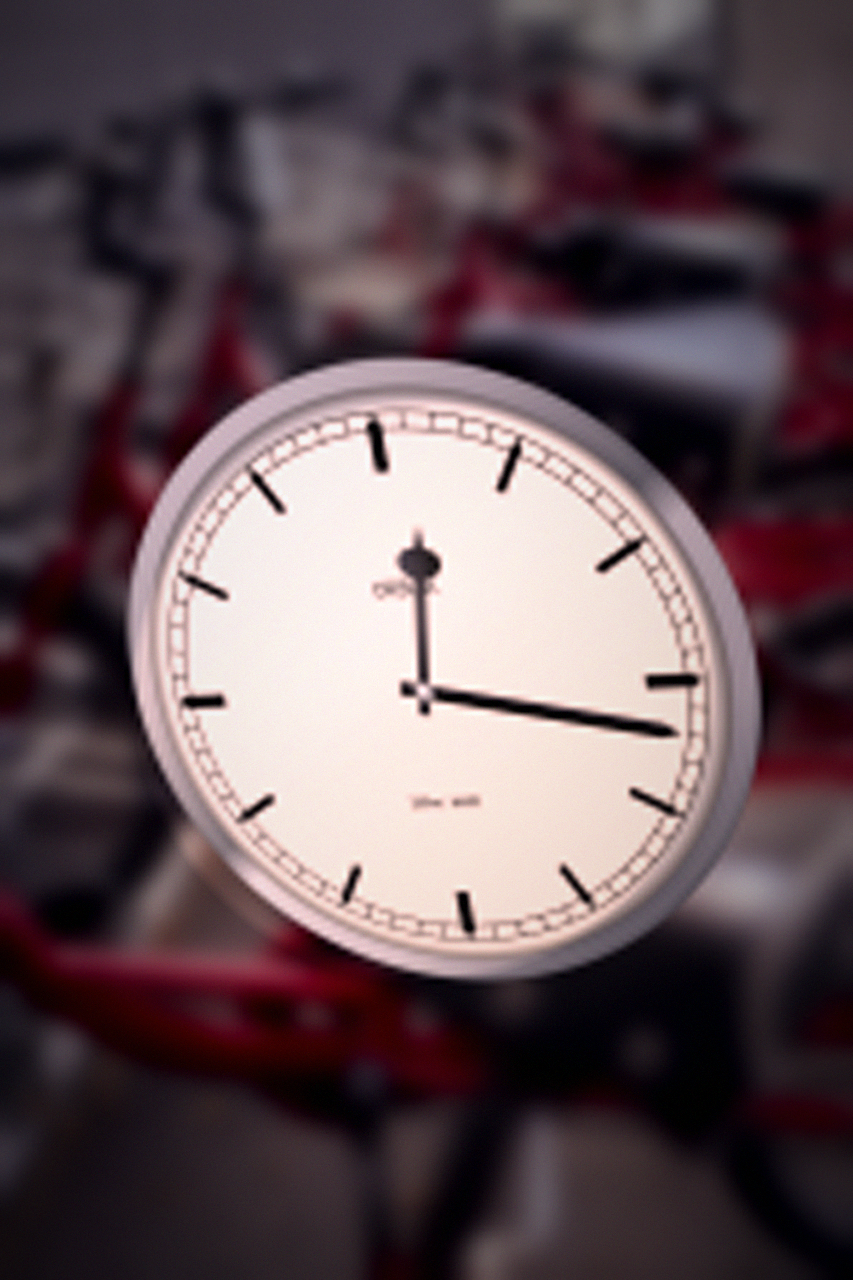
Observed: 12,17
